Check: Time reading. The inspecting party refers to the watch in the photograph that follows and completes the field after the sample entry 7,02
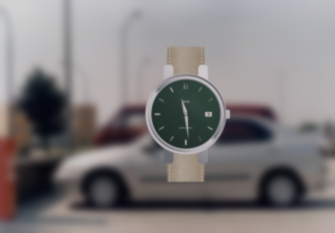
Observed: 11,29
